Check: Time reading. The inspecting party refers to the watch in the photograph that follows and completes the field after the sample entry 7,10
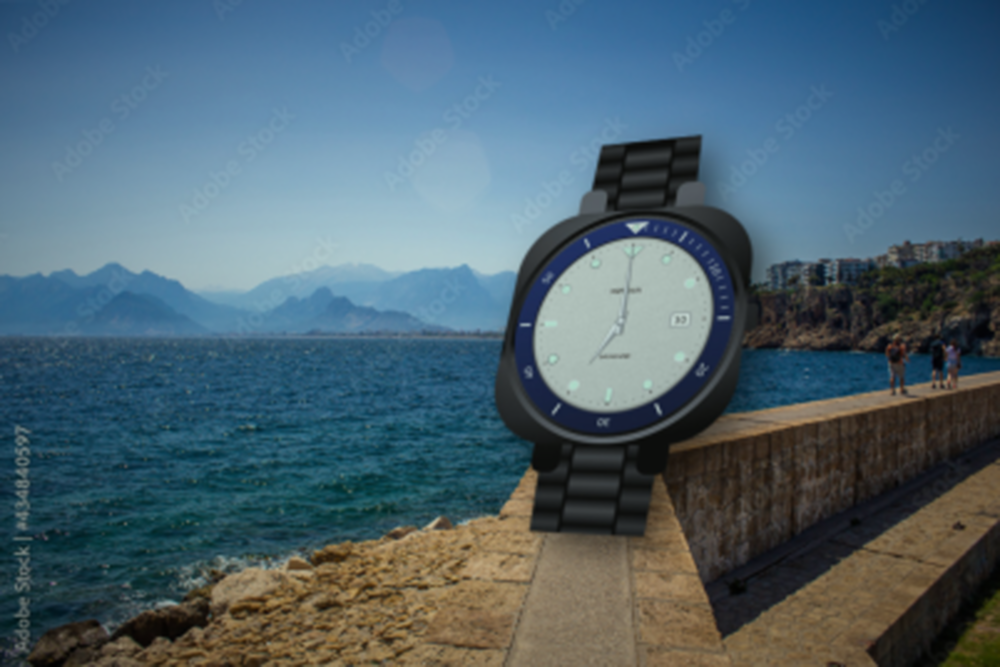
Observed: 7,00
